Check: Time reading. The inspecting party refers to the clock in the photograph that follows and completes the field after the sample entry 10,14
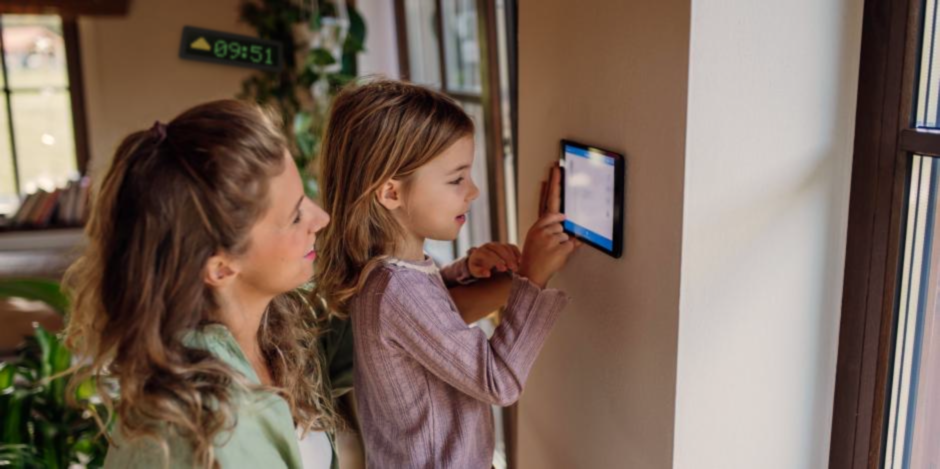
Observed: 9,51
